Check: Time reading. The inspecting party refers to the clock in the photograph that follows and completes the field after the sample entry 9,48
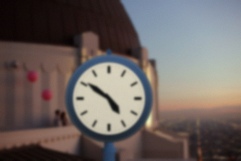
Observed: 4,51
